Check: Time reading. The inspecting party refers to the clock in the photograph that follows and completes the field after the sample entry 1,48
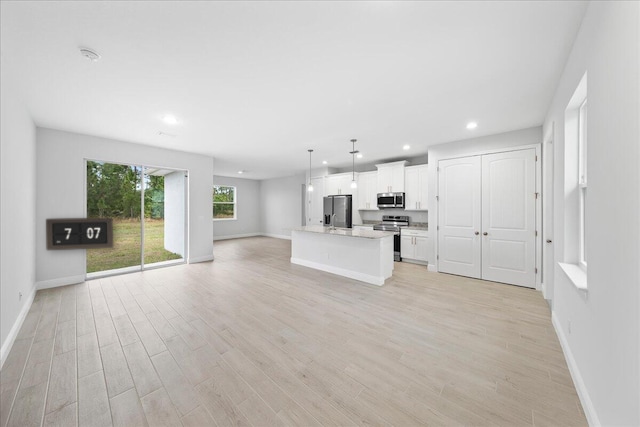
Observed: 7,07
